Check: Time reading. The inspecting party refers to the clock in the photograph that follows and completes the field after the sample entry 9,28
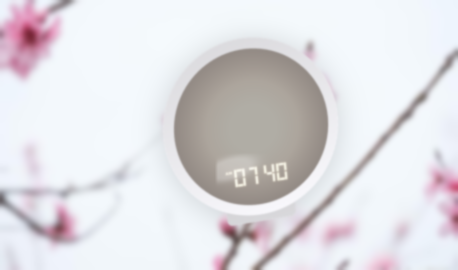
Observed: 7,40
